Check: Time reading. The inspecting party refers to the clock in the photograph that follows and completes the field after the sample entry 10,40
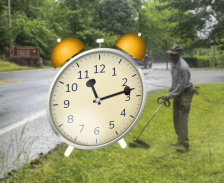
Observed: 11,13
